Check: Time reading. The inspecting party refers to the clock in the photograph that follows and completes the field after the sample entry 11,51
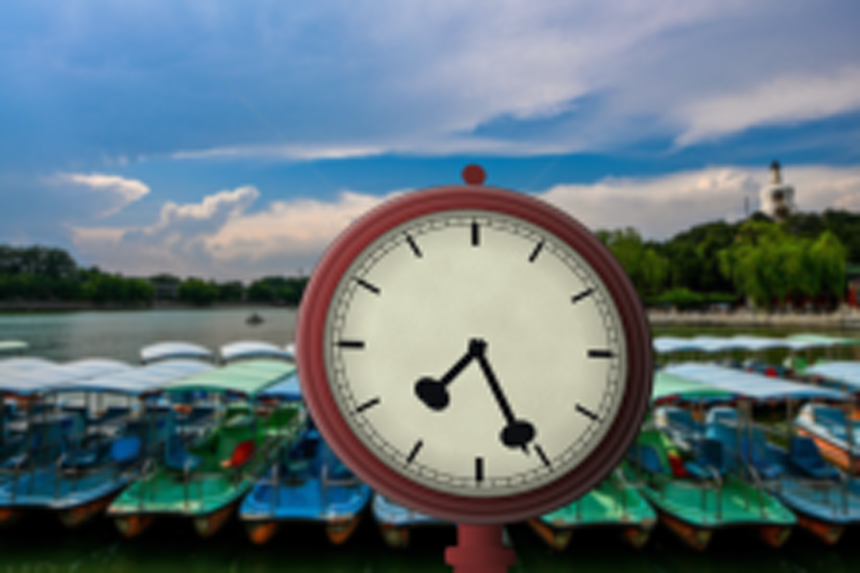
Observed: 7,26
